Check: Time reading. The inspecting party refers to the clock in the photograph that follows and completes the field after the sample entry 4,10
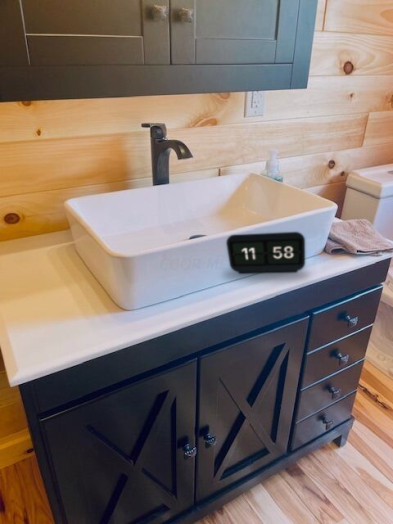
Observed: 11,58
